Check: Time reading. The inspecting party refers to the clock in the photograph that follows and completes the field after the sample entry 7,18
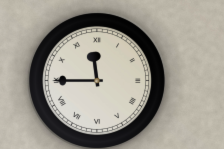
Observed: 11,45
